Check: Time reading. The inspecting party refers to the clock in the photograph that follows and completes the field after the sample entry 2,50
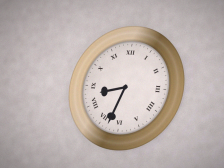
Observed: 8,33
